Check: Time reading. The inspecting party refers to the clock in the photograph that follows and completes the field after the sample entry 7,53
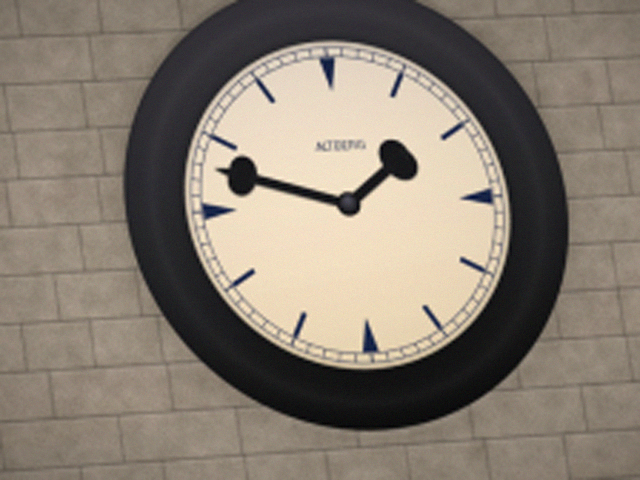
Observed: 1,48
